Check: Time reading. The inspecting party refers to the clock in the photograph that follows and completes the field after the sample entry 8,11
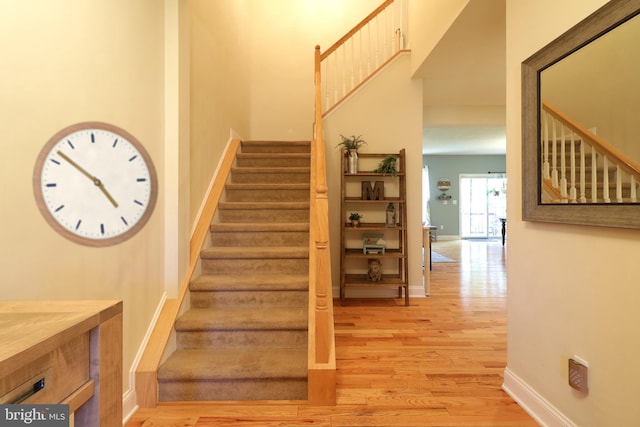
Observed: 4,52
